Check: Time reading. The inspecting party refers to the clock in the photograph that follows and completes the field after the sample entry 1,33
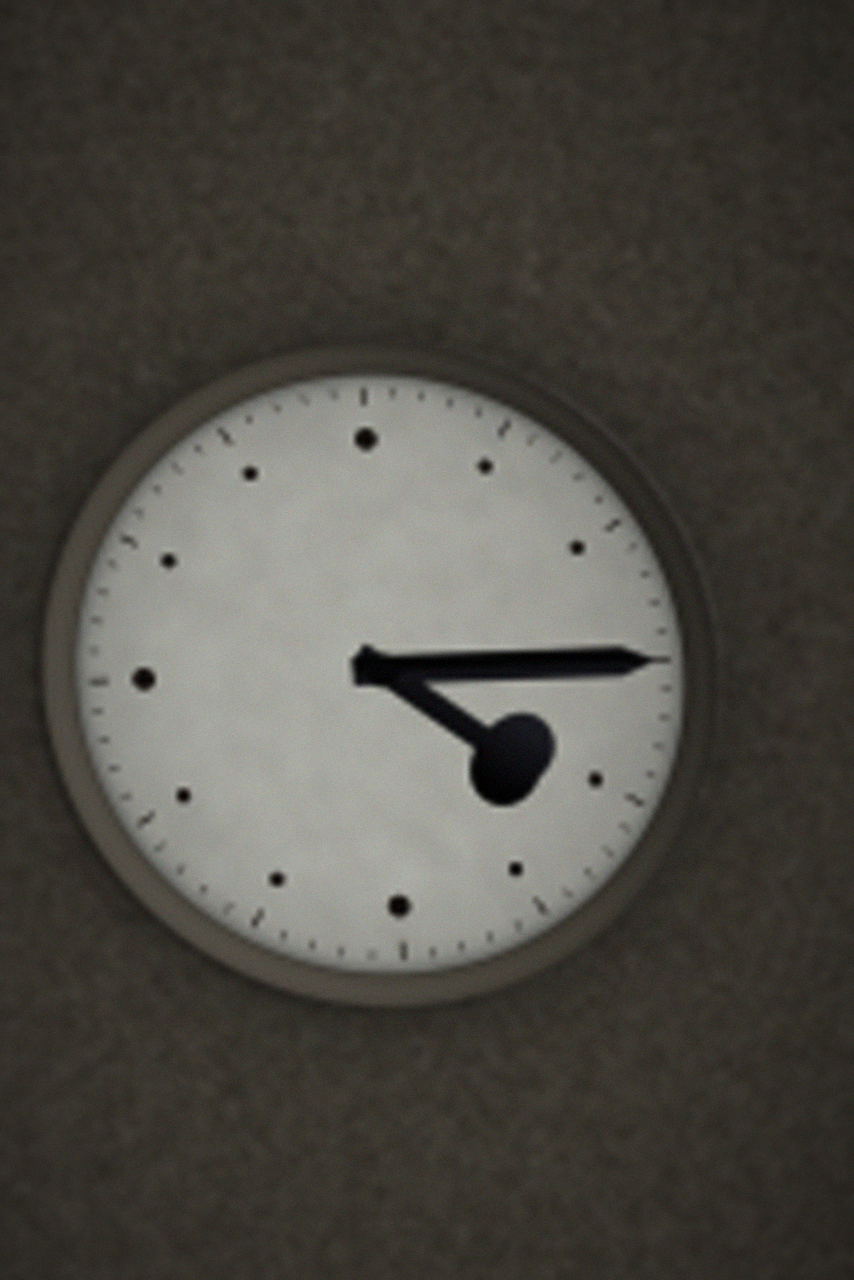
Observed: 4,15
